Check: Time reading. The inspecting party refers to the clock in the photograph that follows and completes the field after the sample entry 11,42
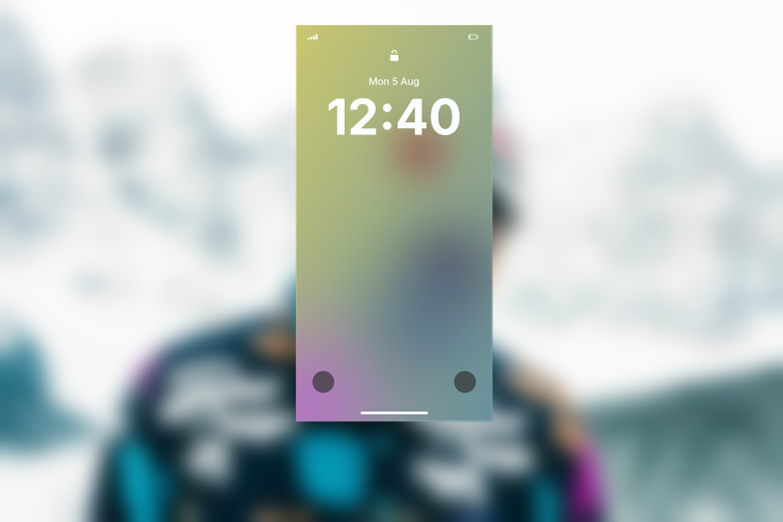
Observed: 12,40
